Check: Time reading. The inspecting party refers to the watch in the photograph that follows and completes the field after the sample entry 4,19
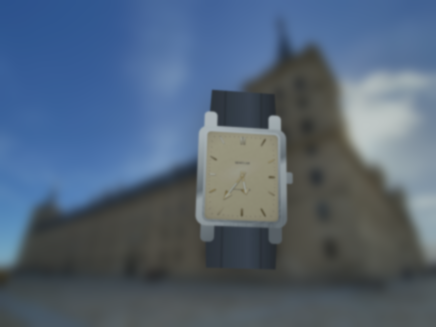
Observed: 5,36
